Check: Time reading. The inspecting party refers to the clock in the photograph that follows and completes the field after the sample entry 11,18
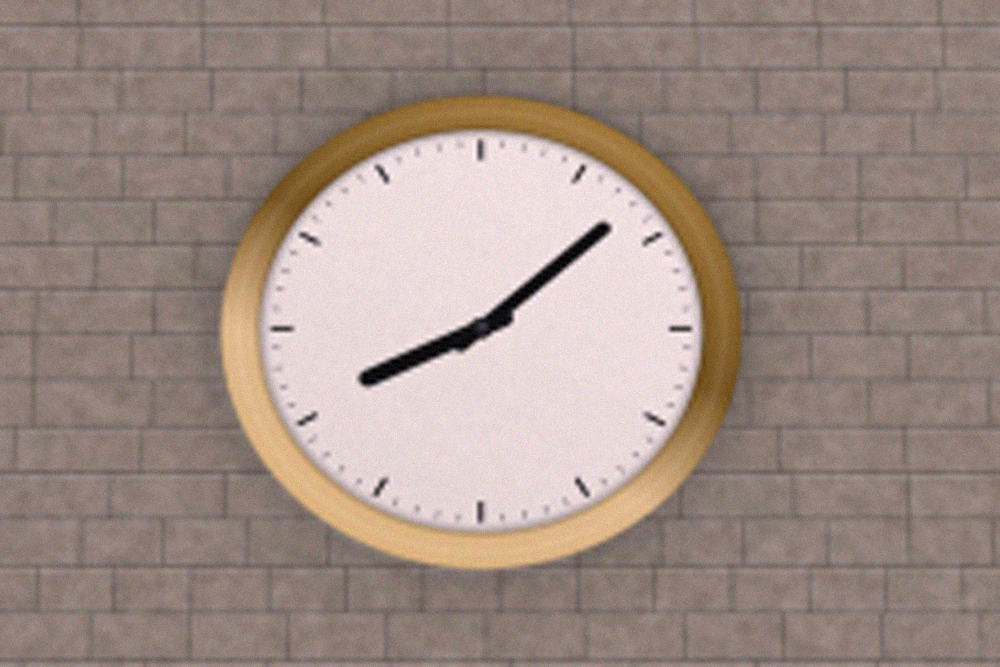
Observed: 8,08
